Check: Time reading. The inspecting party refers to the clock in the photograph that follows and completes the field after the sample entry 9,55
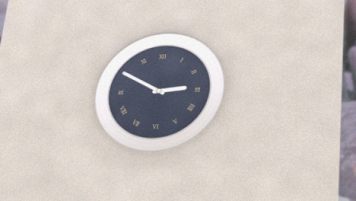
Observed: 2,50
